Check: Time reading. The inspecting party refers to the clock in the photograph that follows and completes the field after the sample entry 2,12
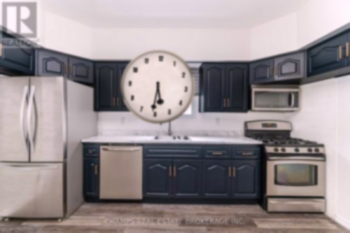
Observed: 5,31
